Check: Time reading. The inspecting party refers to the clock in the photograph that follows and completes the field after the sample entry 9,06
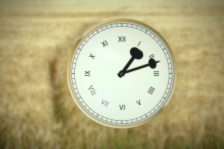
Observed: 1,12
